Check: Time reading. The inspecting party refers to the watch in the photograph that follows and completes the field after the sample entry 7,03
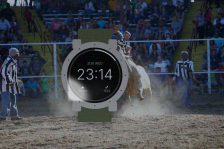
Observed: 23,14
